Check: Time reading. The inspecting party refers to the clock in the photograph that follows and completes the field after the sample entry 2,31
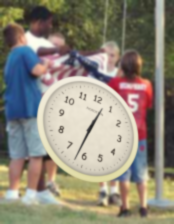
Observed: 12,32
